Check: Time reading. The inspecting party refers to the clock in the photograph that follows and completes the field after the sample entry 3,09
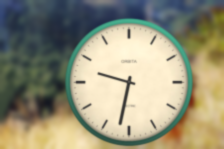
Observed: 9,32
